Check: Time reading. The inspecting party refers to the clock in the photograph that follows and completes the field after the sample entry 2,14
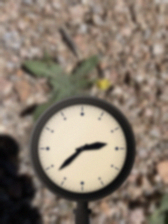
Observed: 2,38
